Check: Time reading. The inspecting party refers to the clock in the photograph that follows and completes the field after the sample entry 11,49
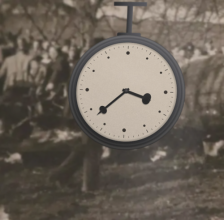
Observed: 3,38
